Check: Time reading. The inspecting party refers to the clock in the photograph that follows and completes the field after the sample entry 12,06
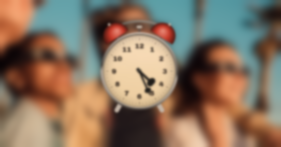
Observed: 4,26
